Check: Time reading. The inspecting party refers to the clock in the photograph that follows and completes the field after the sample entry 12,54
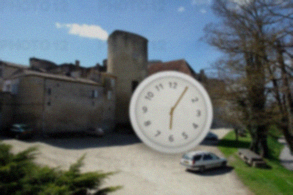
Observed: 6,05
